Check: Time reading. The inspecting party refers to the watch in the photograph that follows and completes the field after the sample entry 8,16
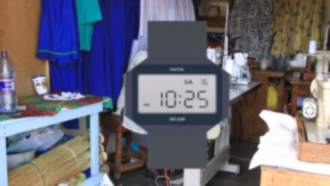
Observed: 10,25
